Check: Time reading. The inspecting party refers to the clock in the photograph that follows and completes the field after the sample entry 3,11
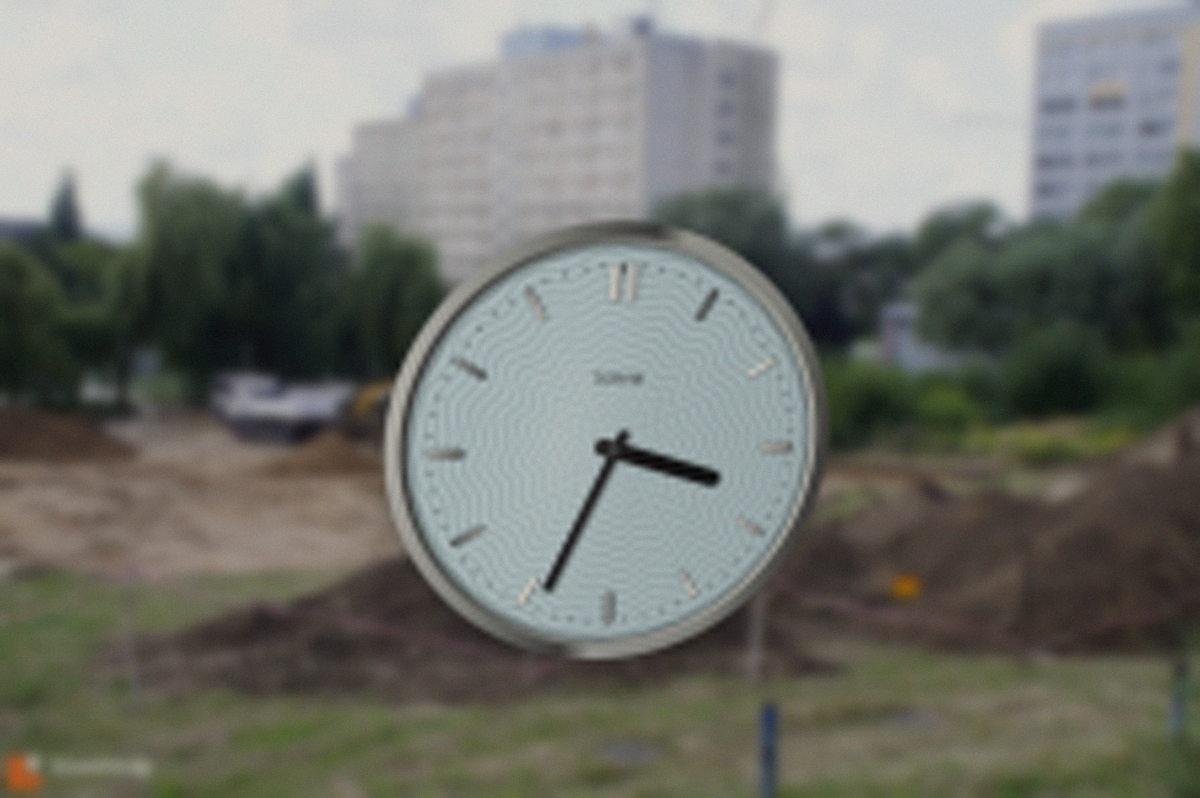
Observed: 3,34
